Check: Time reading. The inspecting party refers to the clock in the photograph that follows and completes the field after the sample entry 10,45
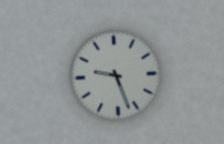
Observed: 9,27
